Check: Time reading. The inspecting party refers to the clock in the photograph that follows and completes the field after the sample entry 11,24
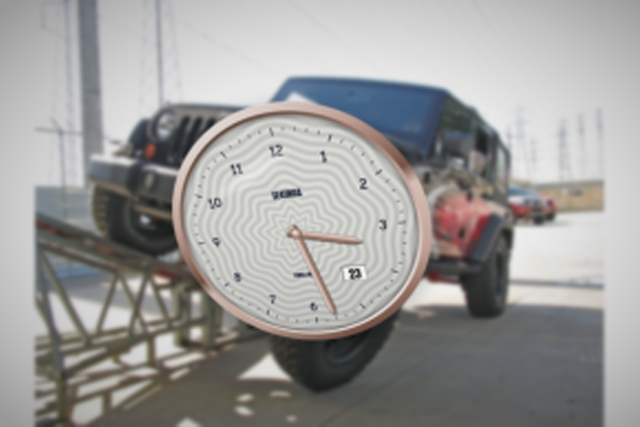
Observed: 3,28
